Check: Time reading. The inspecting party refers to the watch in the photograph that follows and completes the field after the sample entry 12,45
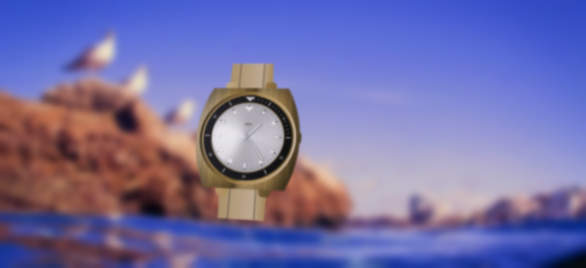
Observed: 1,24
